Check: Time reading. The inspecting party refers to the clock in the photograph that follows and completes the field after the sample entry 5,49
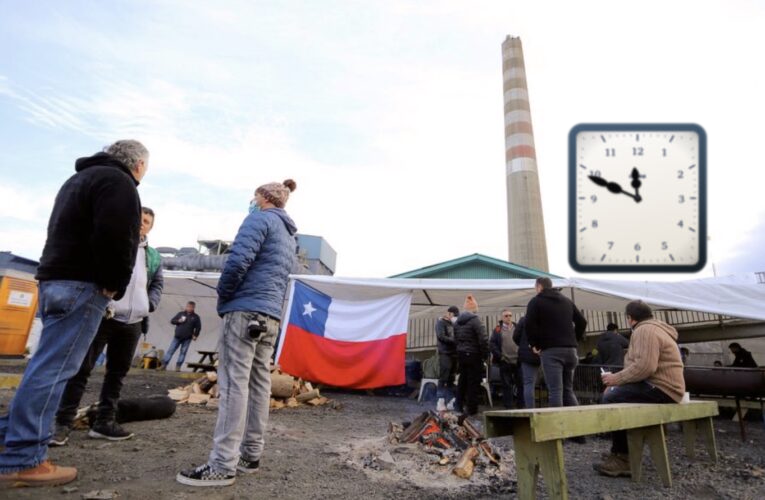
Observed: 11,49
